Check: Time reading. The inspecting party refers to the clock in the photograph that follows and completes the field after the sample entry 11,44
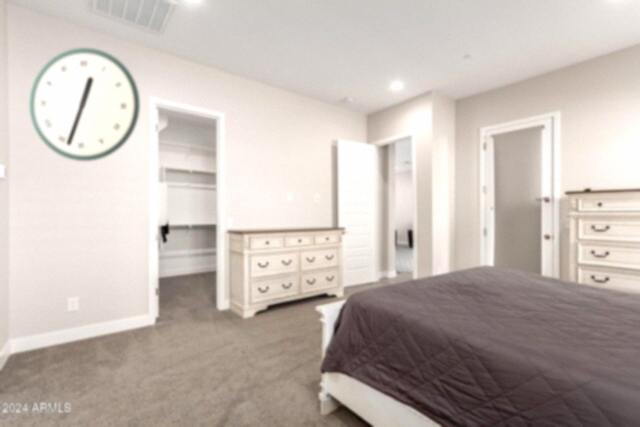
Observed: 12,33
